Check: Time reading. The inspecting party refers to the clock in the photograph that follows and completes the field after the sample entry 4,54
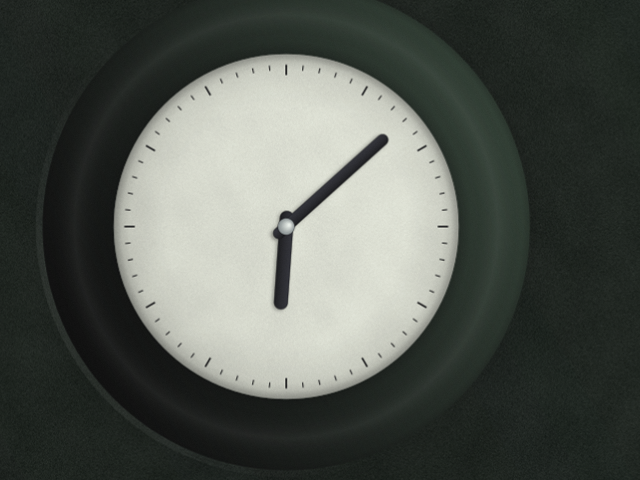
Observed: 6,08
